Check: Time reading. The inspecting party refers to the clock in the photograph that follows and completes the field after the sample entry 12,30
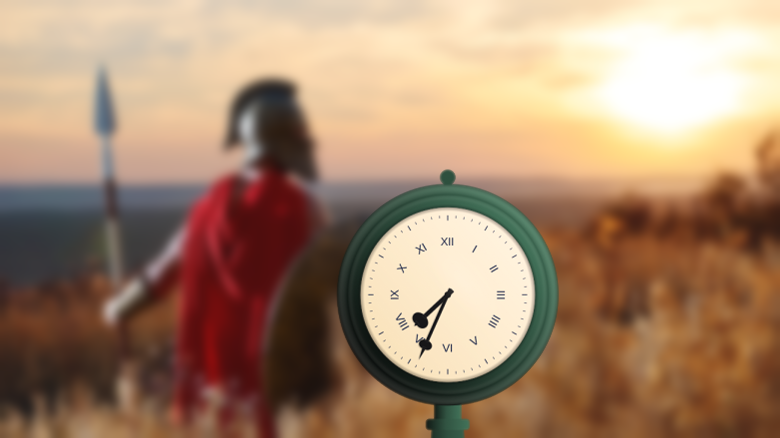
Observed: 7,34
